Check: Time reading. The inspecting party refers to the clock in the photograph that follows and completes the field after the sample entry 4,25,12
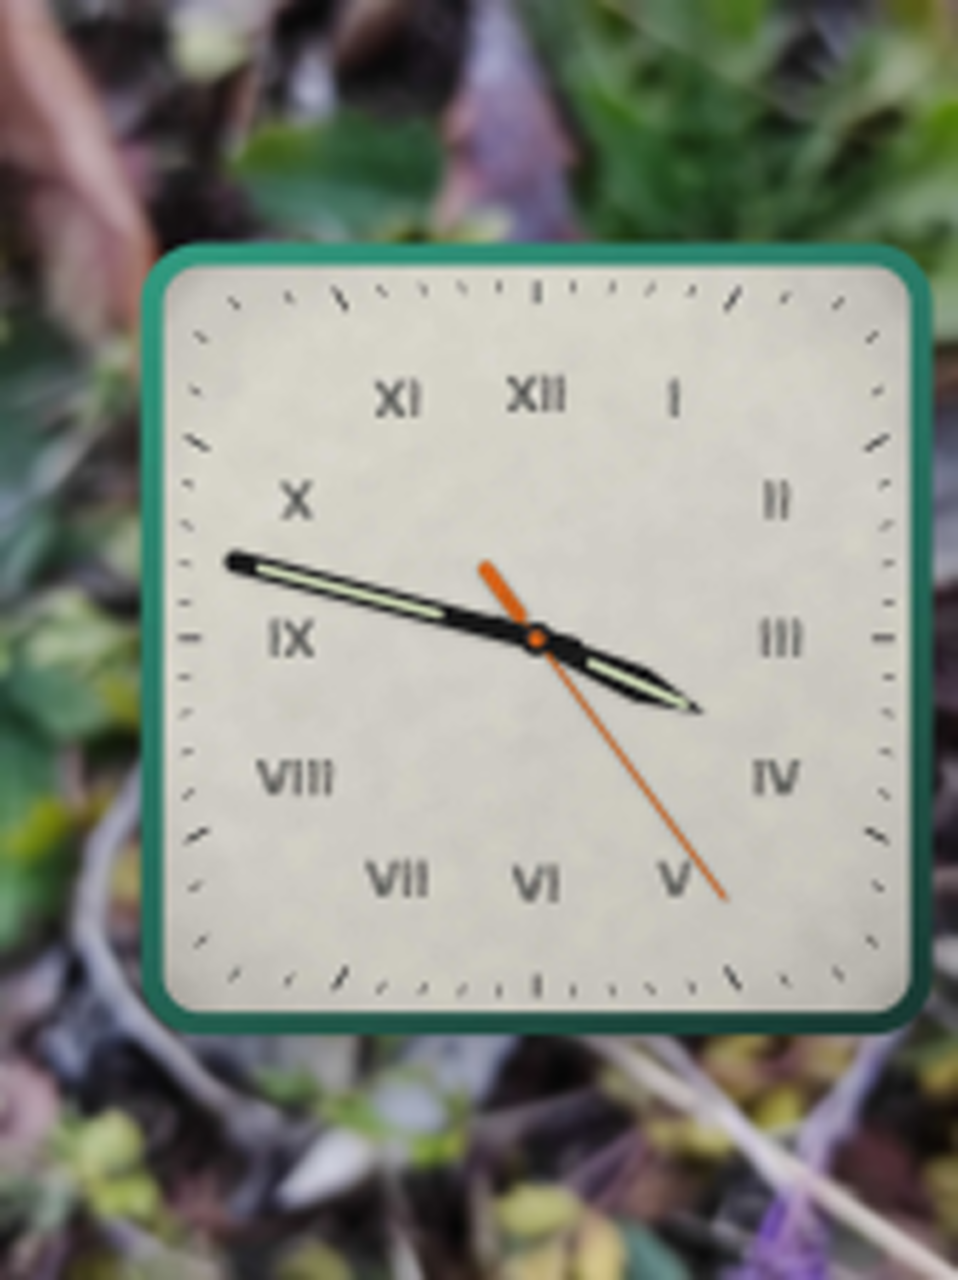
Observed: 3,47,24
